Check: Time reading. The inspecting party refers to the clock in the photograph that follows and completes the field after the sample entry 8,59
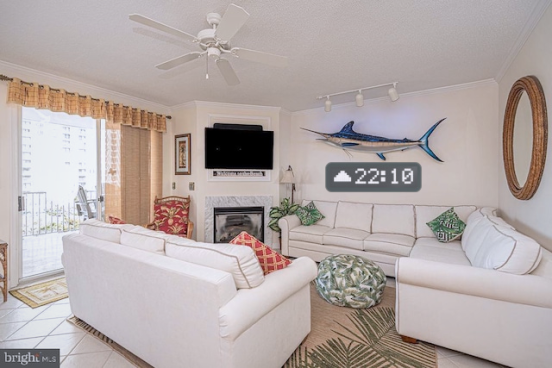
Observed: 22,10
